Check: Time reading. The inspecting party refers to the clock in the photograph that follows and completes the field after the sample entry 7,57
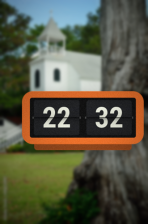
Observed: 22,32
